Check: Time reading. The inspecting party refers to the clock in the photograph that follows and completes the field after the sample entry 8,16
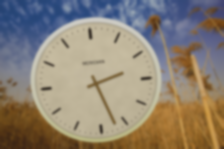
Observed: 2,27
